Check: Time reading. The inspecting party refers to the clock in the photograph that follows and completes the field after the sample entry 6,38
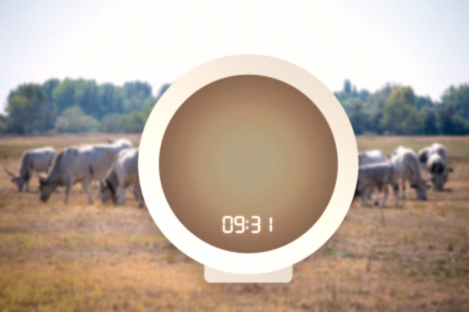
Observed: 9,31
